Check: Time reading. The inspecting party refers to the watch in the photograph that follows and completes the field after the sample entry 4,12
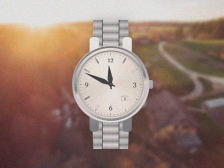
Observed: 11,49
